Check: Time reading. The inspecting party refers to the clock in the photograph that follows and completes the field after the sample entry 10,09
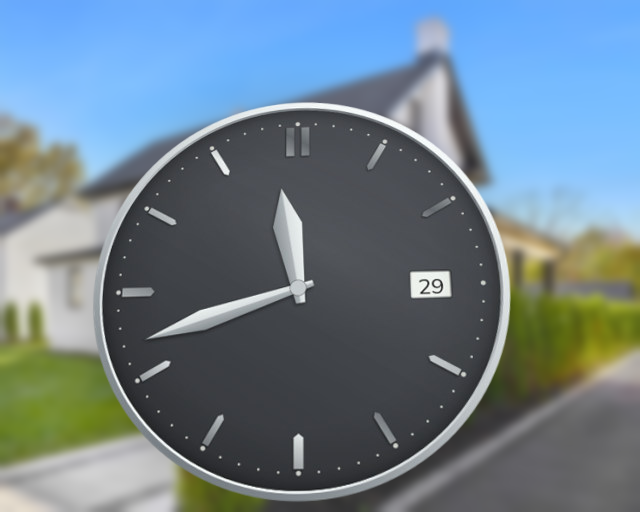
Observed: 11,42
